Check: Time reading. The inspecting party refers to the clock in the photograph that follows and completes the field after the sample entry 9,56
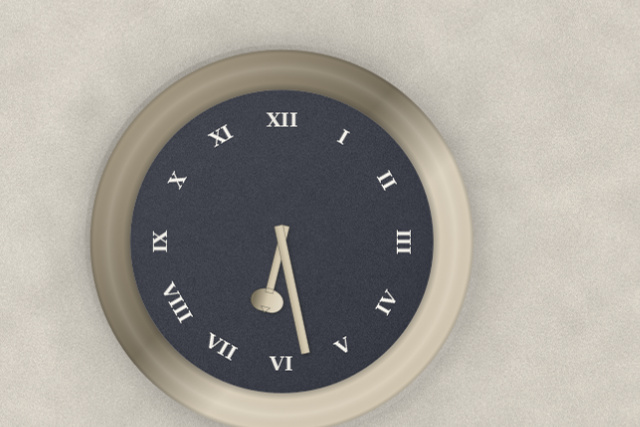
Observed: 6,28
